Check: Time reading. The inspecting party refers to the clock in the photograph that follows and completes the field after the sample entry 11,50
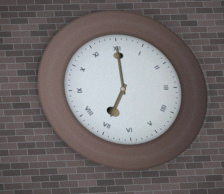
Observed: 7,00
